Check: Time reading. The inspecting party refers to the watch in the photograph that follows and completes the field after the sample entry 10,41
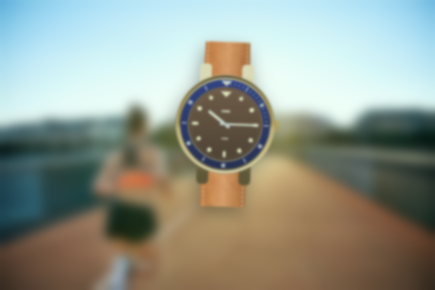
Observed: 10,15
